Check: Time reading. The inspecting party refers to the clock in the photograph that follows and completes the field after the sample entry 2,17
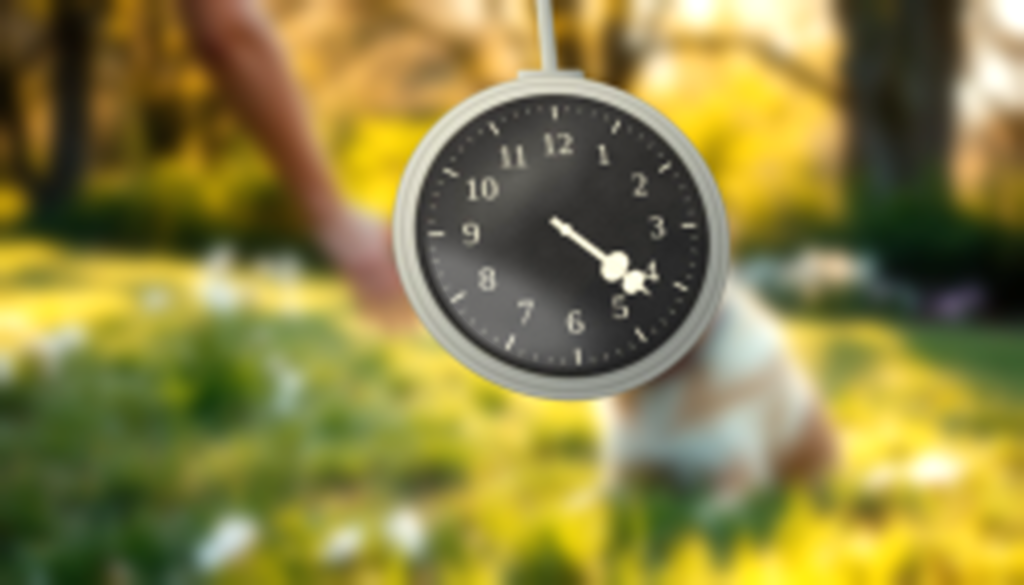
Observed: 4,22
